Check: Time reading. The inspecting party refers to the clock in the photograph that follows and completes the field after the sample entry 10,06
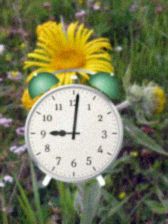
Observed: 9,01
